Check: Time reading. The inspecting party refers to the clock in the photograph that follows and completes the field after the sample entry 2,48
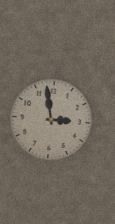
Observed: 2,58
